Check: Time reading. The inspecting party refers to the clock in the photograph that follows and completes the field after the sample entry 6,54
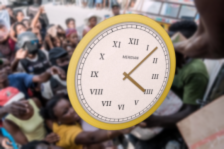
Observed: 4,07
